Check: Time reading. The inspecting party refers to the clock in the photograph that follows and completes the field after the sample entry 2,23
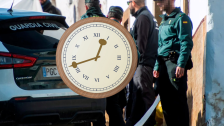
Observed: 12,42
